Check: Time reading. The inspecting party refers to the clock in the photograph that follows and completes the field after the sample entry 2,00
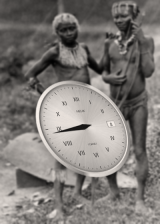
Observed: 8,44
